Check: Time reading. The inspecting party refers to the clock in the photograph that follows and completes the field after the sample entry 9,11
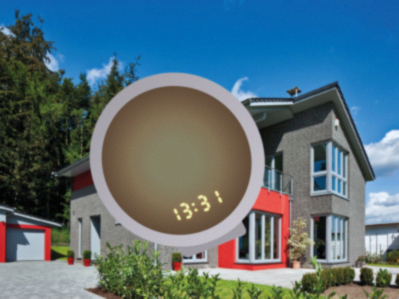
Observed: 13,31
